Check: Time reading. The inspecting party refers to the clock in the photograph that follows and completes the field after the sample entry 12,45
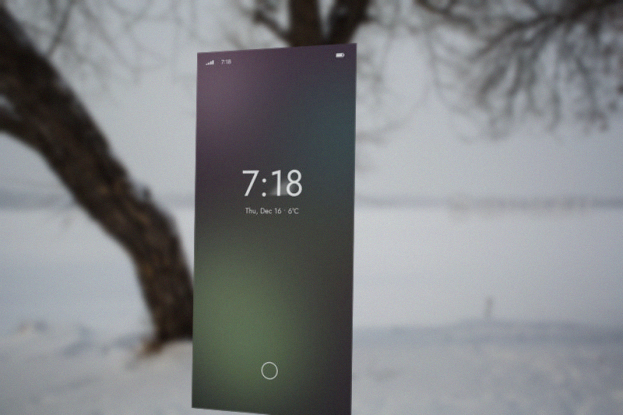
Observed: 7,18
